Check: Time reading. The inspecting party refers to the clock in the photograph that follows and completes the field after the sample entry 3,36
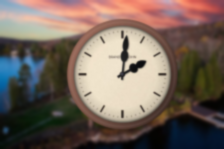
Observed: 2,01
